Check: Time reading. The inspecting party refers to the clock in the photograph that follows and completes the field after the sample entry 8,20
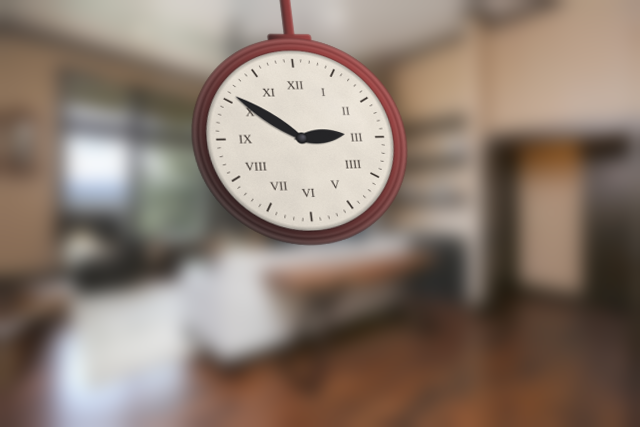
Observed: 2,51
